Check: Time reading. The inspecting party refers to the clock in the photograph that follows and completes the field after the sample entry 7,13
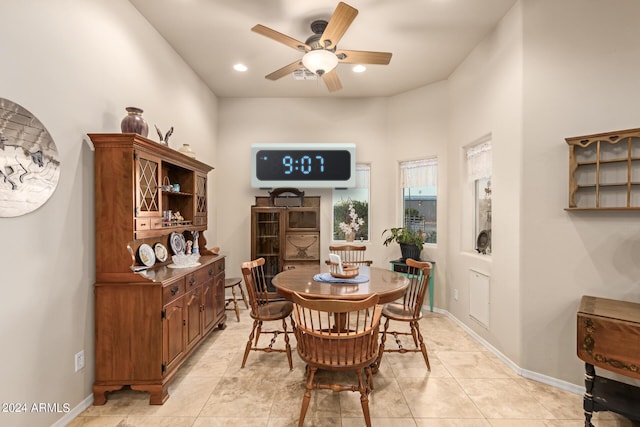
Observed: 9,07
